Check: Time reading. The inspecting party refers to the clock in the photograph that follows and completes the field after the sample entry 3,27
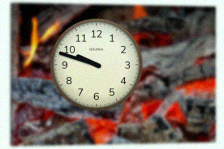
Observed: 9,48
